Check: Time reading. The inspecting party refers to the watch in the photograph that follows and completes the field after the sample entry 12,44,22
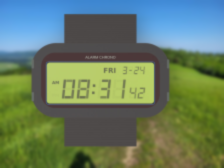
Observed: 8,31,42
